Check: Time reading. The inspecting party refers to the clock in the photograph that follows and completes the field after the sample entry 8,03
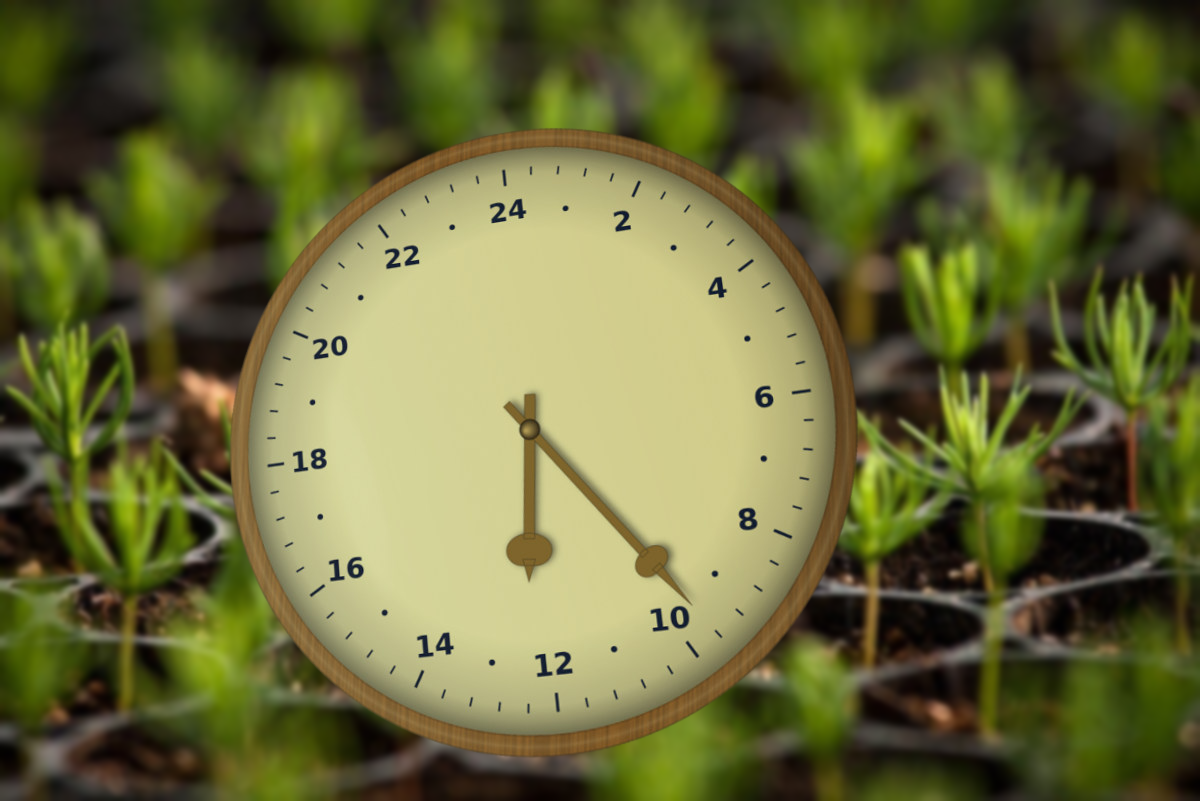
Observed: 12,24
